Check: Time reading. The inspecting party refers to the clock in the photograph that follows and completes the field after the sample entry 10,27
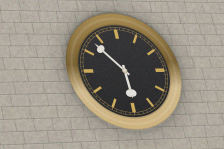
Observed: 5,53
